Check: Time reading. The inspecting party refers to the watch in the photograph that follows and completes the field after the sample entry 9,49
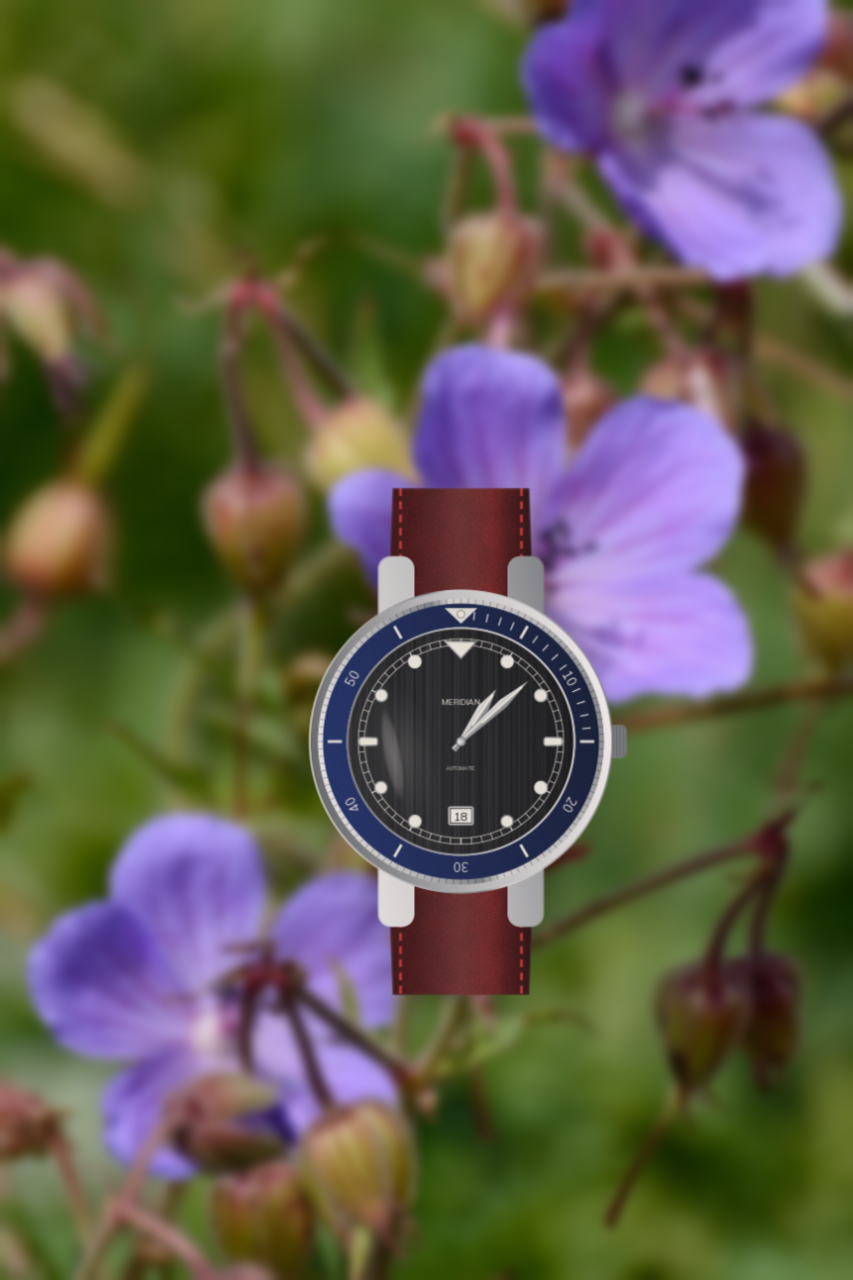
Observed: 1,08
